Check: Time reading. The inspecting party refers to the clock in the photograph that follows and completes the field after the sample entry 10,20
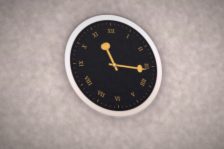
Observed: 11,16
